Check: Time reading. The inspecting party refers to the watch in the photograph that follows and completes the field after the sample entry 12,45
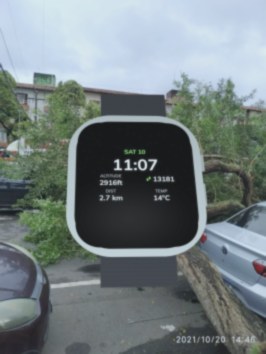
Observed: 11,07
